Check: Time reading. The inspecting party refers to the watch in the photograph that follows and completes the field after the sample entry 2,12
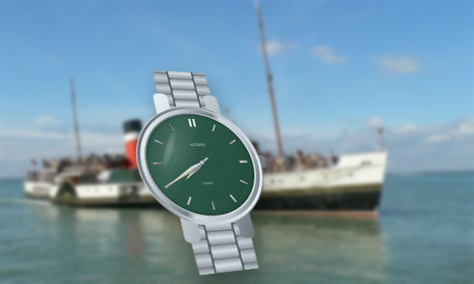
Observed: 7,40
